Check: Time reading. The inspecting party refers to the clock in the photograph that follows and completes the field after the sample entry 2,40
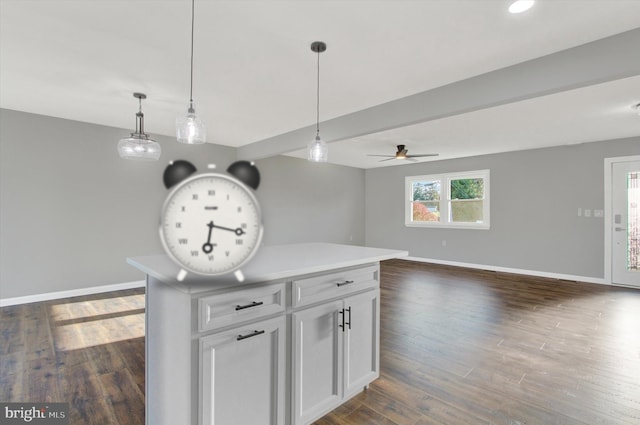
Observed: 6,17
